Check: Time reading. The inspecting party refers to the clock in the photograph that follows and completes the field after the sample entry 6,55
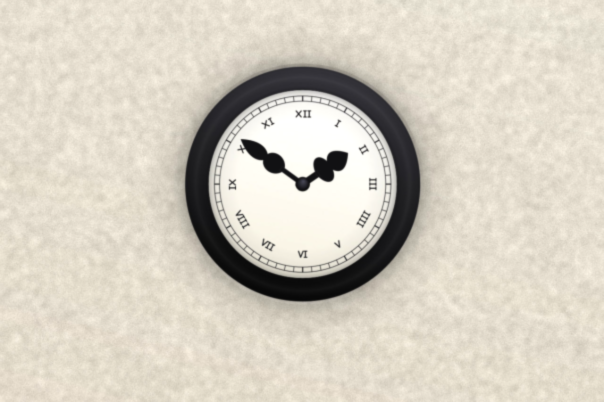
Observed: 1,51
